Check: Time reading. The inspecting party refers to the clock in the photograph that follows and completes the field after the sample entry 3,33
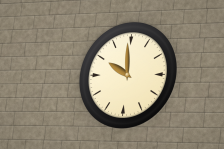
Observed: 9,59
